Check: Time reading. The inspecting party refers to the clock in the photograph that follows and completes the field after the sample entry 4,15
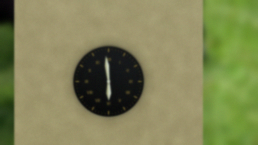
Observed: 5,59
